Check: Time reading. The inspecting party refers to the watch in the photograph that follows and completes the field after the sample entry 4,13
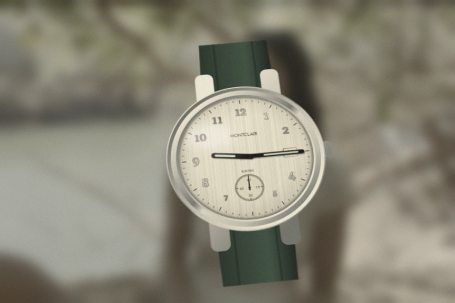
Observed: 9,15
